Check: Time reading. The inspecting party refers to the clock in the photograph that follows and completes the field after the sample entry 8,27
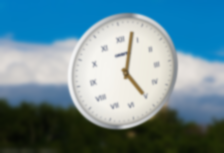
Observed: 5,03
